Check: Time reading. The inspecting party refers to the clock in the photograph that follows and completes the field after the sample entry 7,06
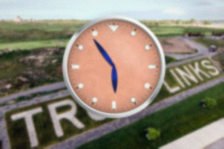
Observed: 5,54
